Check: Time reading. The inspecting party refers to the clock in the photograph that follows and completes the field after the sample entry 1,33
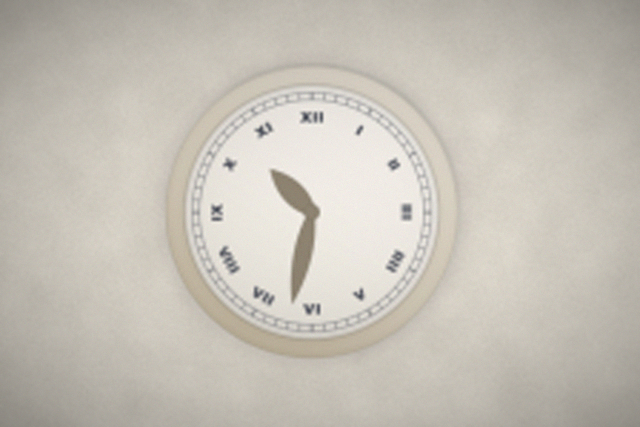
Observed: 10,32
